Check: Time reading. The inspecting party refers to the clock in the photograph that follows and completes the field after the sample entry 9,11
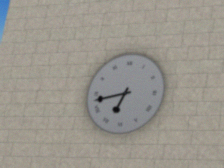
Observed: 6,43
